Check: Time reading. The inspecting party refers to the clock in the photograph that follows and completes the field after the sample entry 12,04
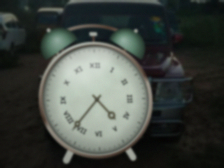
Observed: 4,37
